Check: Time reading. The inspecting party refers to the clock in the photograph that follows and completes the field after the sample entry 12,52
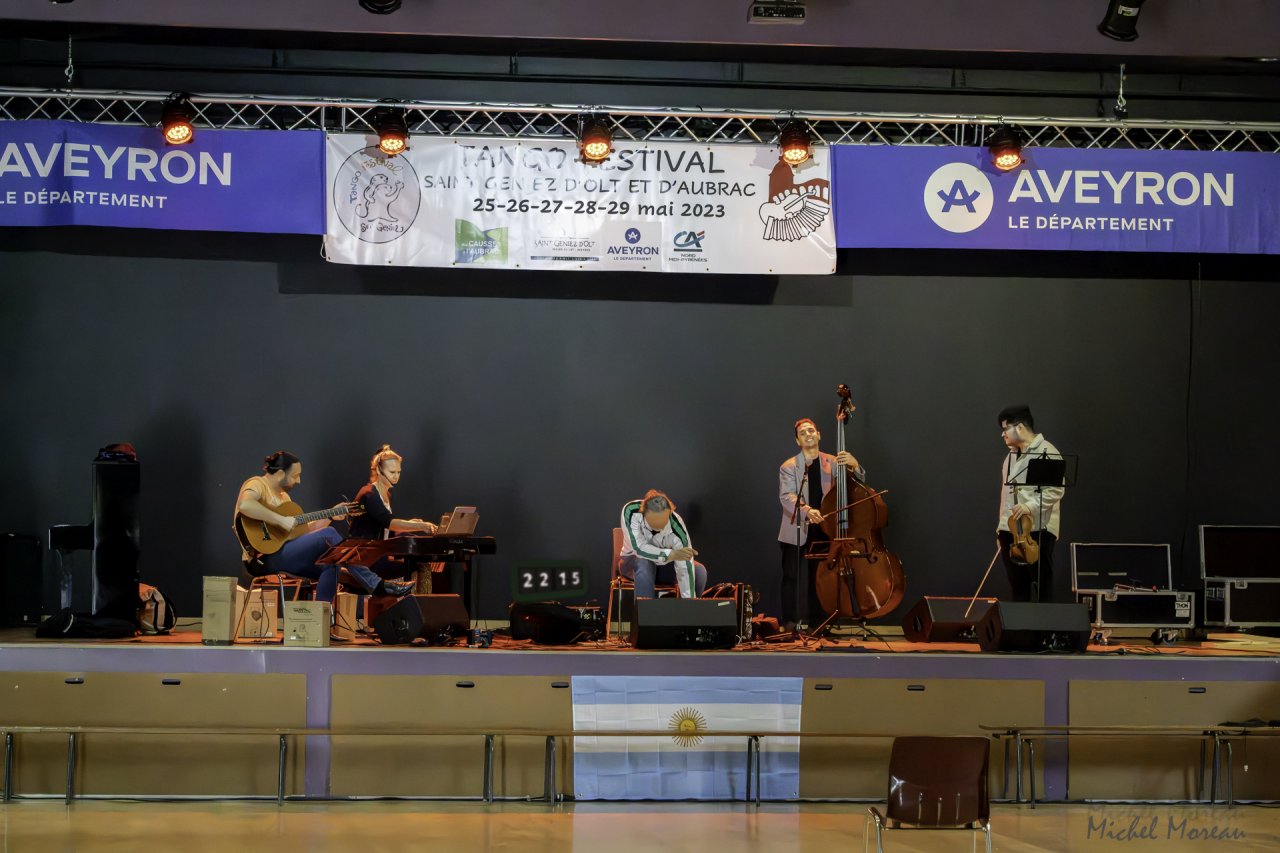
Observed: 22,15
